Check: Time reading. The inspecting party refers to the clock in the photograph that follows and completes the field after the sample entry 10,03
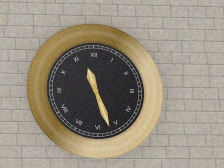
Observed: 11,27
